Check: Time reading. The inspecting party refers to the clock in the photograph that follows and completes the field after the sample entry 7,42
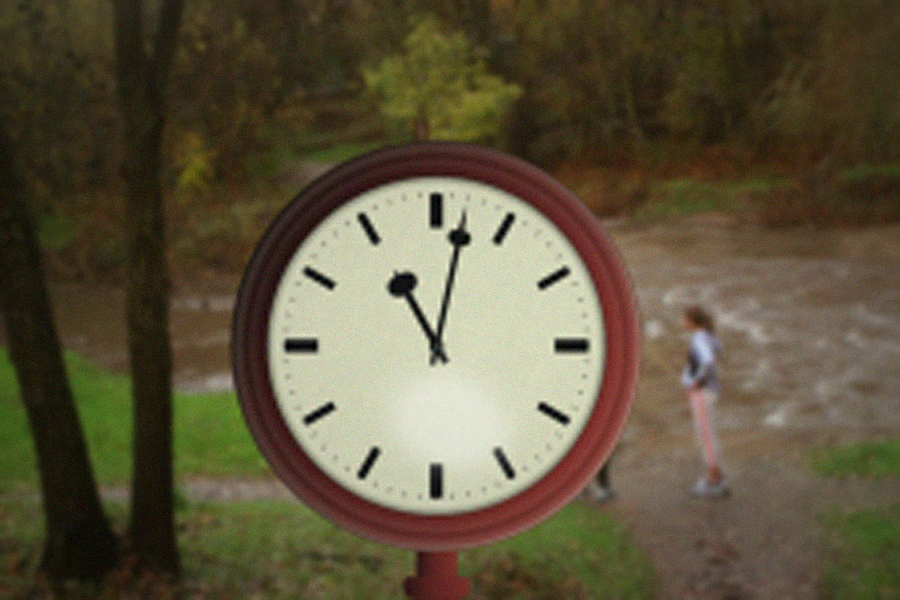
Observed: 11,02
